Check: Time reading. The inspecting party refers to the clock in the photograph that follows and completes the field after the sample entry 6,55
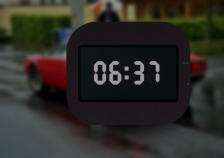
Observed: 6,37
